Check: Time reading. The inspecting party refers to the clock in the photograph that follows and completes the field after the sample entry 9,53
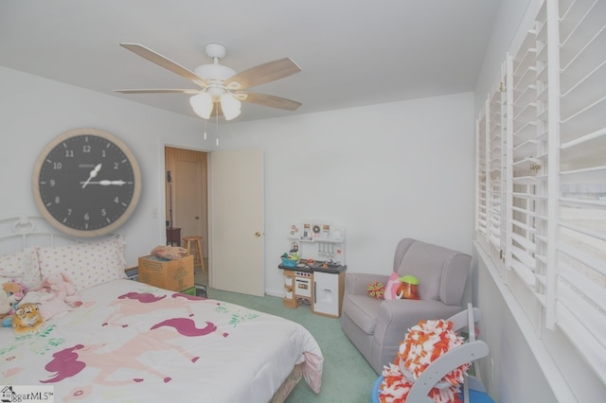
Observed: 1,15
